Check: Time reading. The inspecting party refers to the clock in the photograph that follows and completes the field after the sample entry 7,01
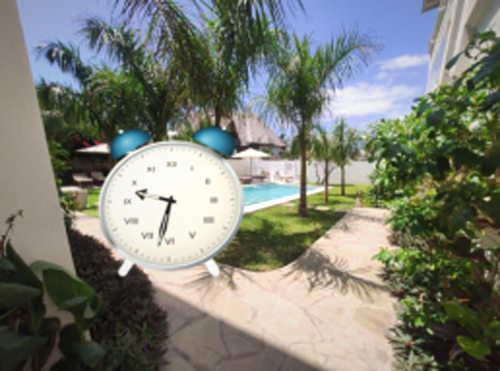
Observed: 9,32
